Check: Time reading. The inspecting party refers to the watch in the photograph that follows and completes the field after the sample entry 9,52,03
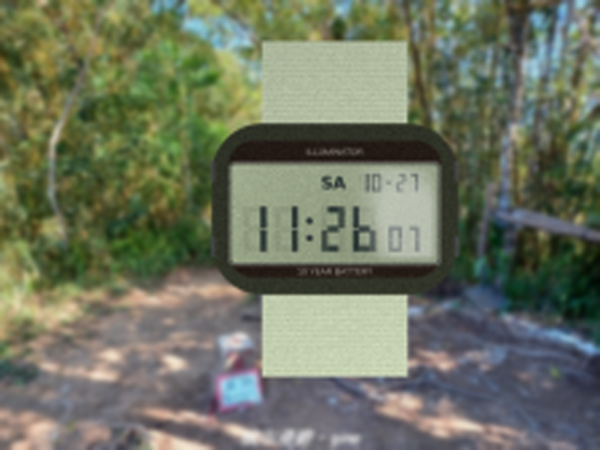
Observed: 11,26,07
